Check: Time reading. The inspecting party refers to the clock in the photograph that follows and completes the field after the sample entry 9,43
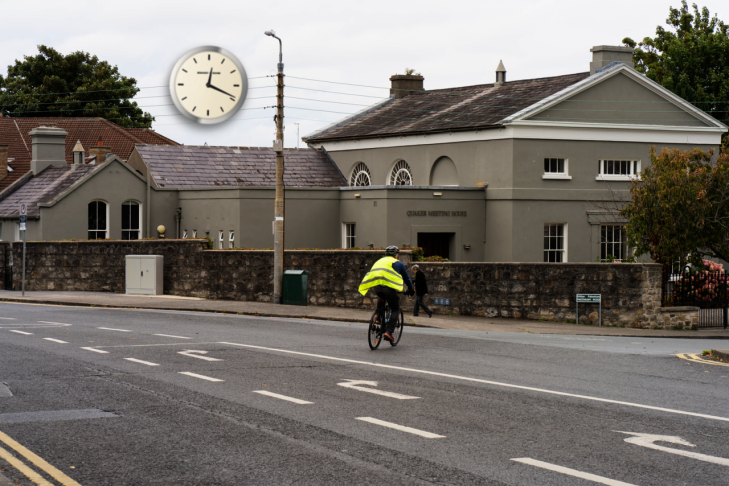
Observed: 12,19
